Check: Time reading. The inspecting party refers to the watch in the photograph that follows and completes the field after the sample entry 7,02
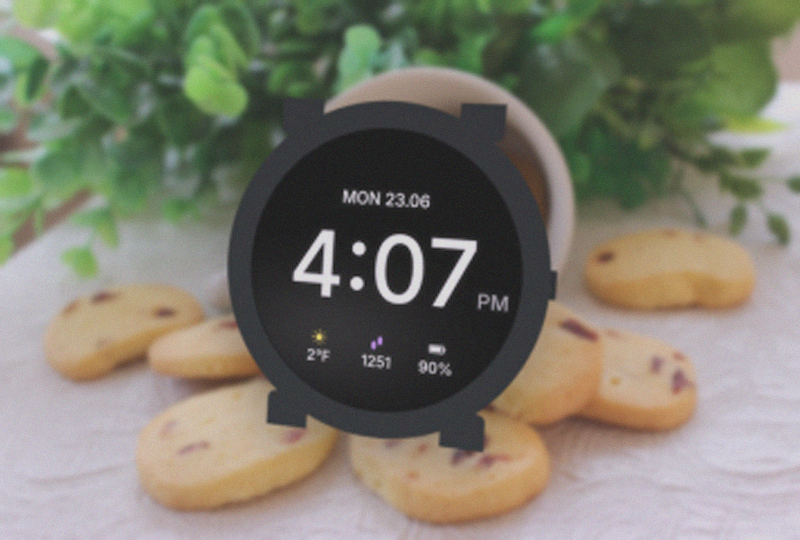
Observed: 4,07
